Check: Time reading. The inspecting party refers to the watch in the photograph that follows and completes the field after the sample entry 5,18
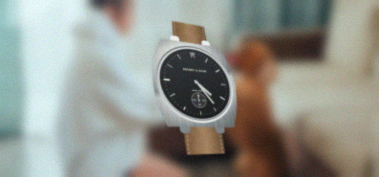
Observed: 4,24
